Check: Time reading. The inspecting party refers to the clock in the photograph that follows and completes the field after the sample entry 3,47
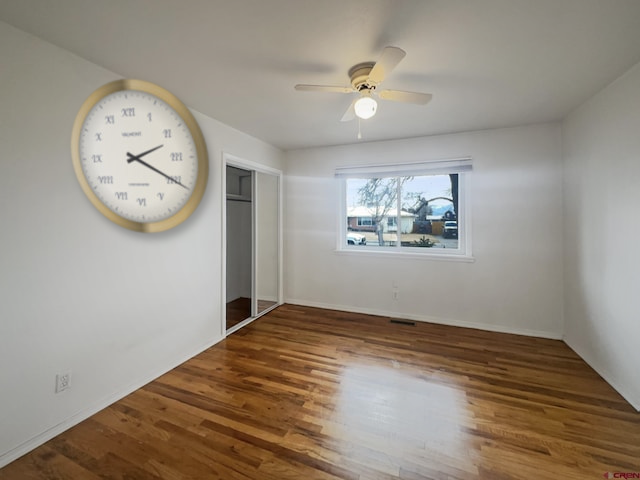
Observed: 2,20
